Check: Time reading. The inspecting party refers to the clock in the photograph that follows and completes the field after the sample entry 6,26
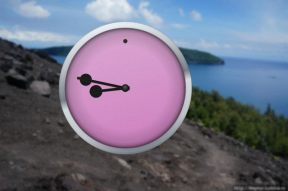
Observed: 8,47
